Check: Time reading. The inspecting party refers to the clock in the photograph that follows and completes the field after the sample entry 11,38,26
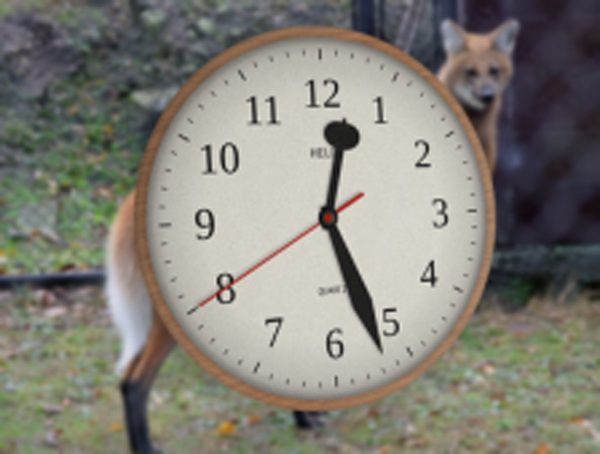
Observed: 12,26,40
